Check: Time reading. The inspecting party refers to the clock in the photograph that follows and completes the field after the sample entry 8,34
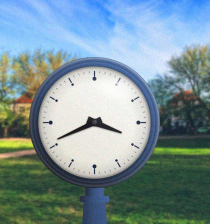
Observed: 3,41
